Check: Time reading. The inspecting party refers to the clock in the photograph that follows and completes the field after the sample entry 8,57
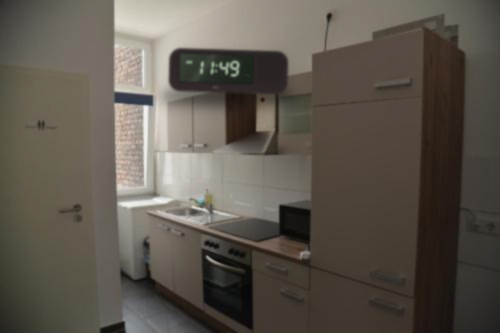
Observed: 11,49
